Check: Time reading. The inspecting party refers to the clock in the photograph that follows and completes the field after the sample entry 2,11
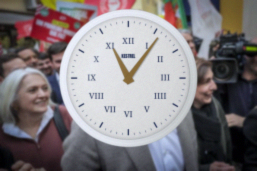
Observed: 11,06
